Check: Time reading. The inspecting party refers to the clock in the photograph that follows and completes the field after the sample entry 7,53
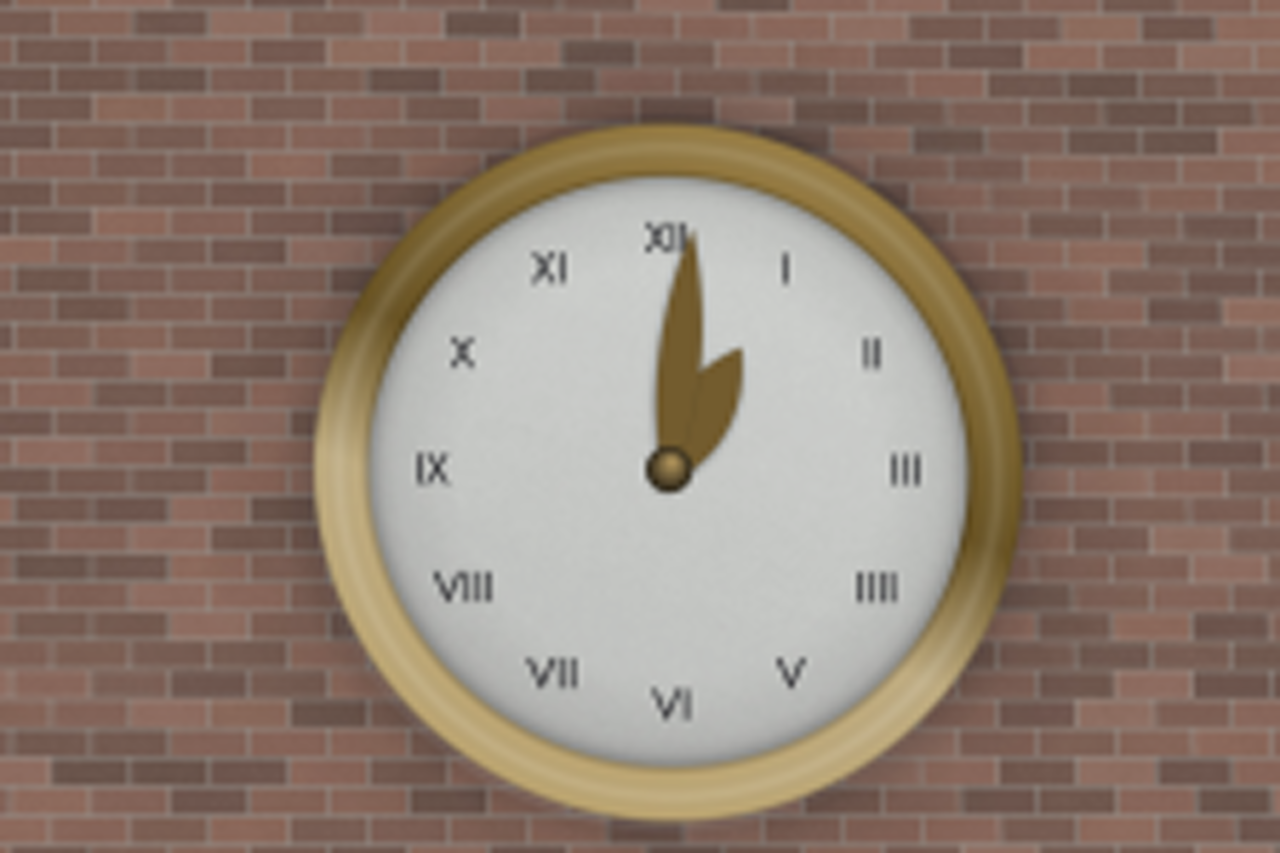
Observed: 1,01
